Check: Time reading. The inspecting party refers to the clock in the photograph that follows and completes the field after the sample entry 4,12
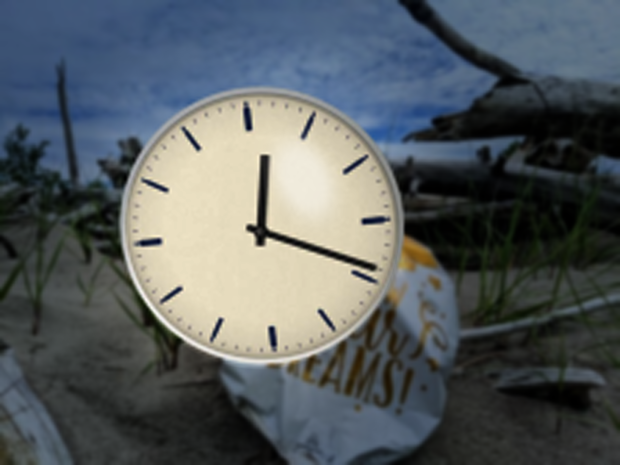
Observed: 12,19
